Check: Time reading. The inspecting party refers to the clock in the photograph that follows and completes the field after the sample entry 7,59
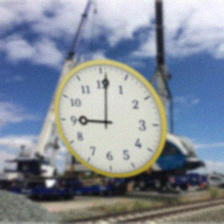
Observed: 9,01
